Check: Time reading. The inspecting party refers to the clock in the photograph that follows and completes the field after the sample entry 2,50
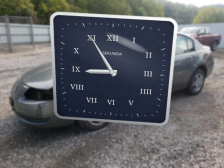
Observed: 8,55
